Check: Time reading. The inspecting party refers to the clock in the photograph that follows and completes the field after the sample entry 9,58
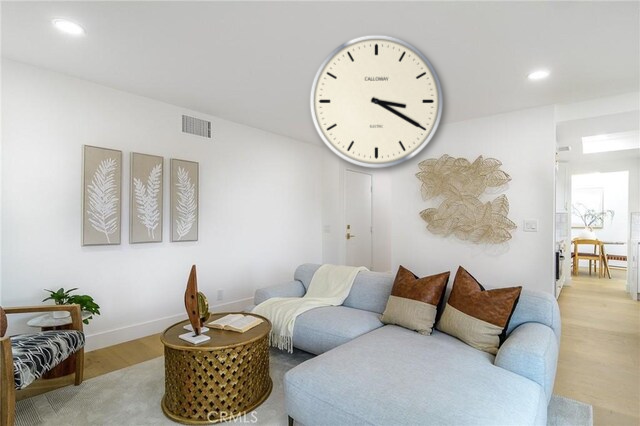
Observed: 3,20
